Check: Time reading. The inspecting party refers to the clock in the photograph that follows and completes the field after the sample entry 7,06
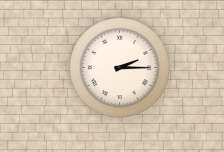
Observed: 2,15
